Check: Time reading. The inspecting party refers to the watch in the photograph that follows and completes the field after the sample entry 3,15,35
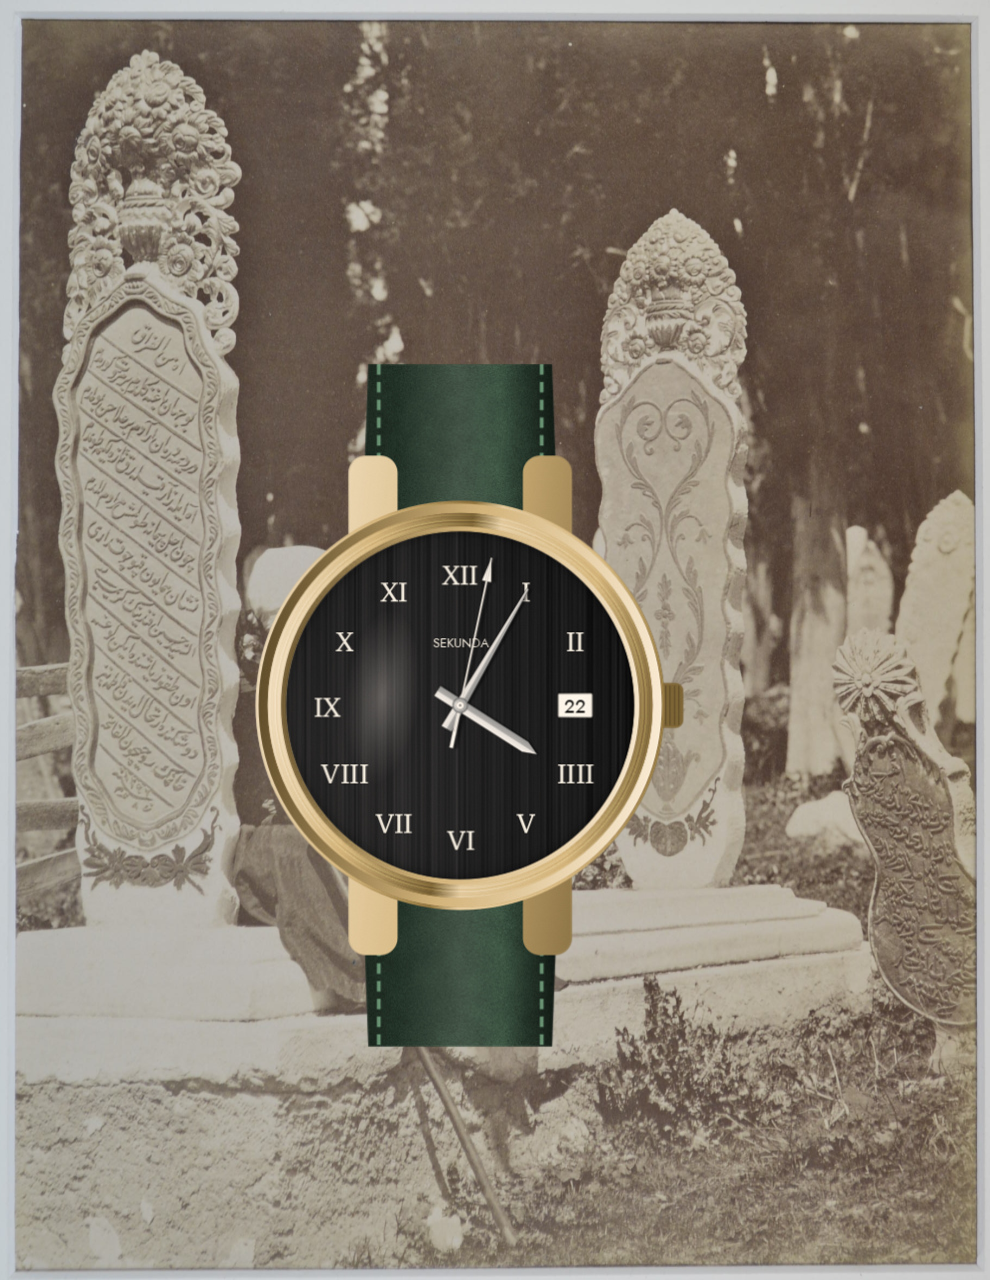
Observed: 4,05,02
